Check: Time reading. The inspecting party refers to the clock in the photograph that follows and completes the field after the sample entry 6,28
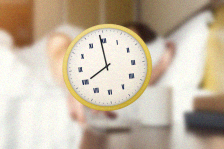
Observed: 7,59
